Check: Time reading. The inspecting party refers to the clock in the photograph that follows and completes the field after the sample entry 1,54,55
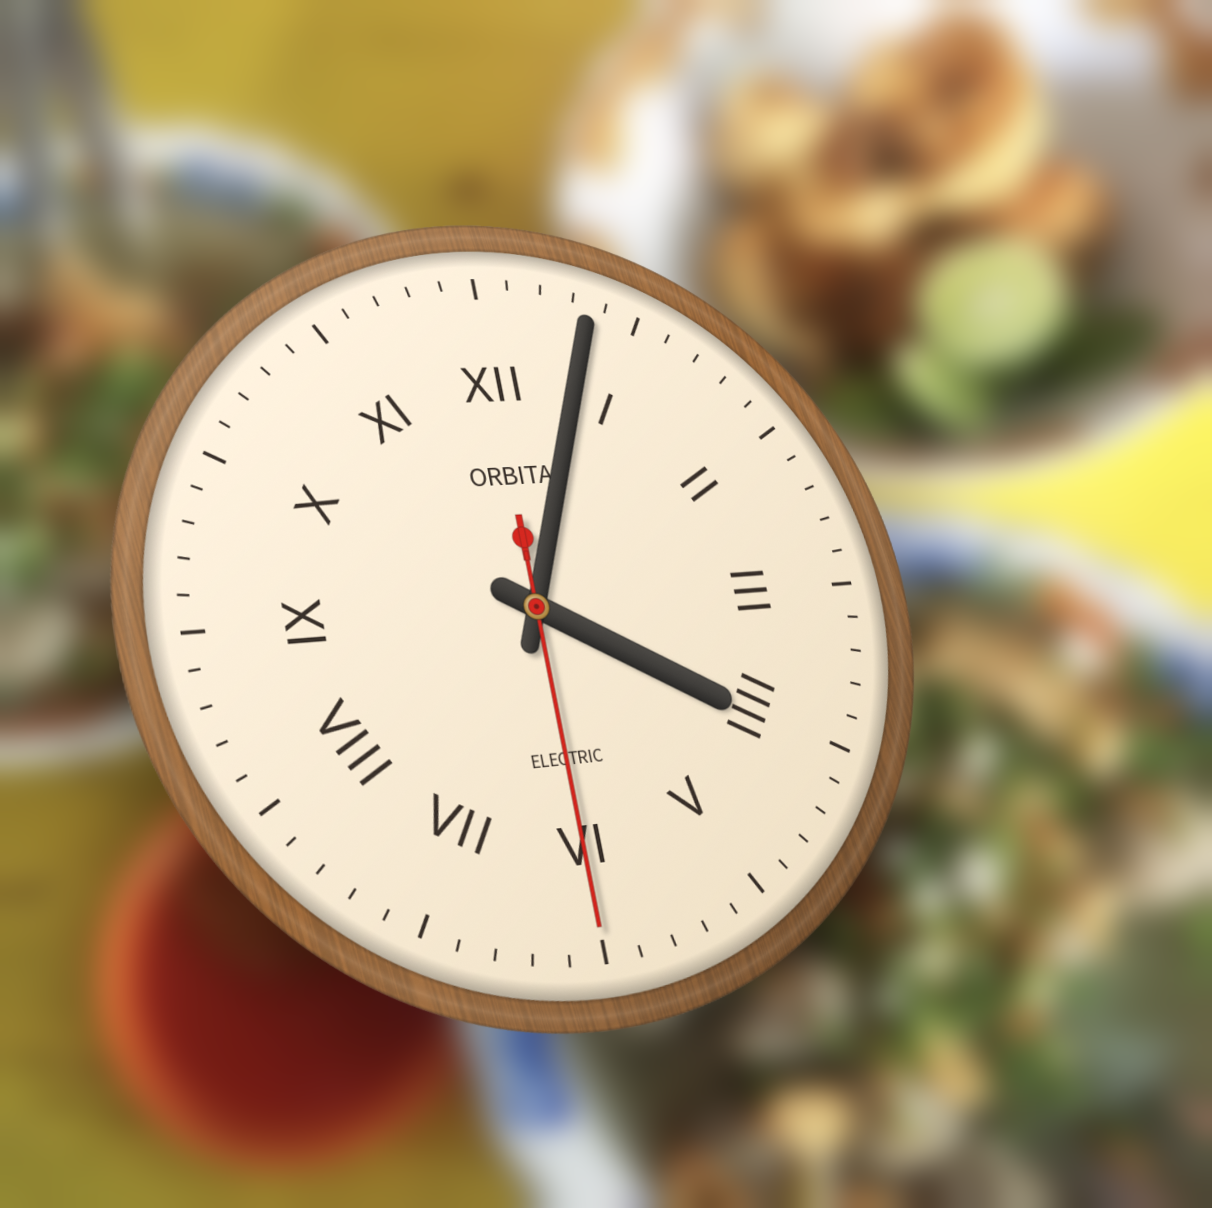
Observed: 4,03,30
